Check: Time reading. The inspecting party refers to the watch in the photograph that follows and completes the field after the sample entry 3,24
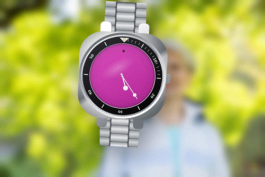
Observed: 5,24
